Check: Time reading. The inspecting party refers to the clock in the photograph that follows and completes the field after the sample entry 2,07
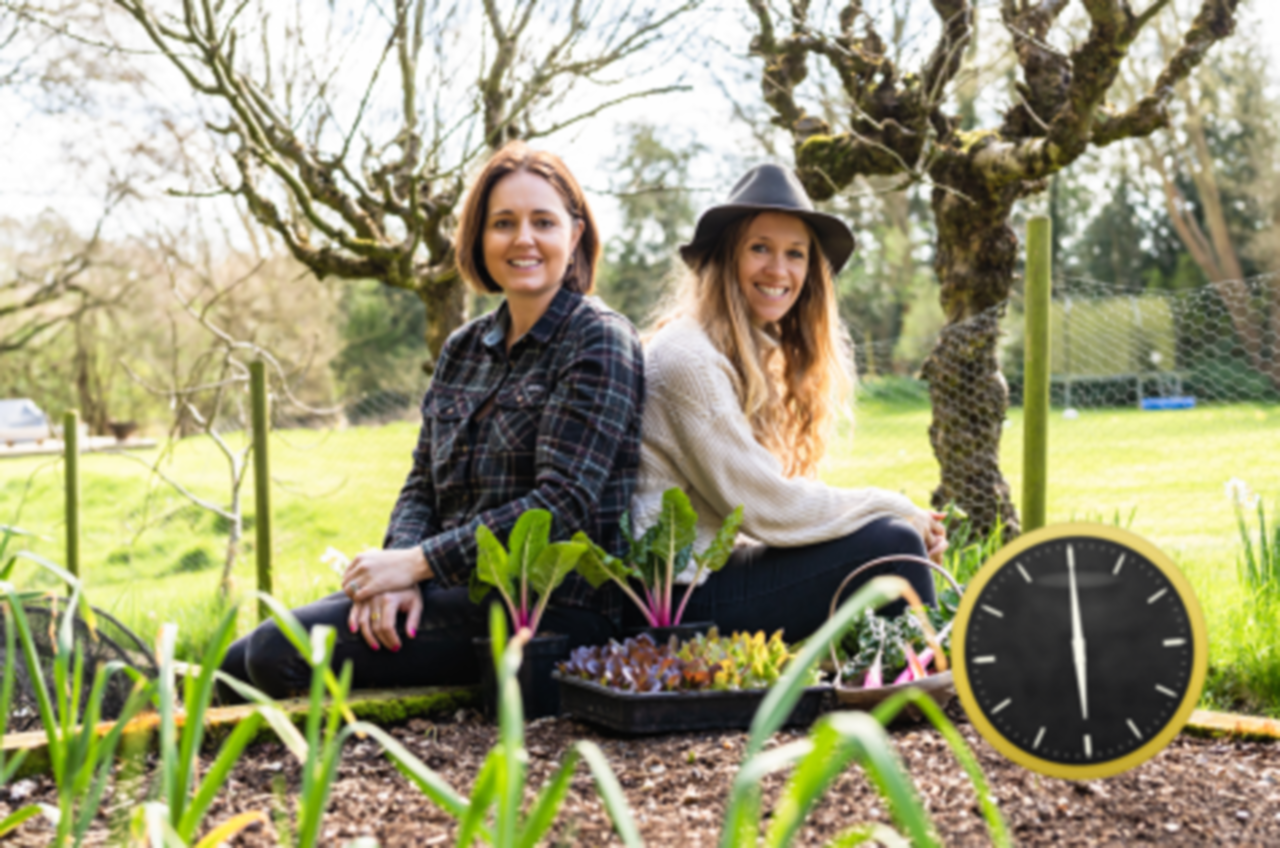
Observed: 6,00
